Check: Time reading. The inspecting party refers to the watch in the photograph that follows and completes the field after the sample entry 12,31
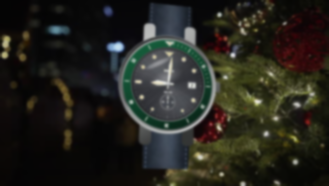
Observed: 9,01
